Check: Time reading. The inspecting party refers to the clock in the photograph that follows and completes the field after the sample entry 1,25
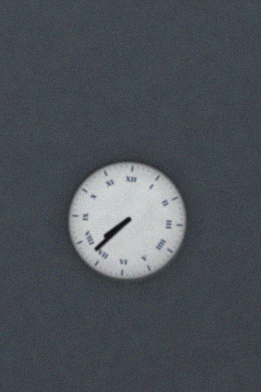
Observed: 7,37
